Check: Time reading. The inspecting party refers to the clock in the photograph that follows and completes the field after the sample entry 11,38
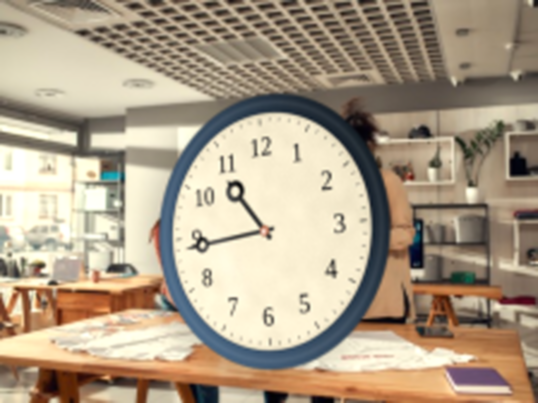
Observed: 10,44
